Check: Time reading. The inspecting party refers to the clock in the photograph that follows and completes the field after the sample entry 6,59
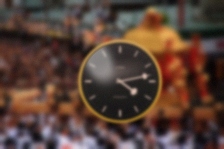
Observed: 4,13
